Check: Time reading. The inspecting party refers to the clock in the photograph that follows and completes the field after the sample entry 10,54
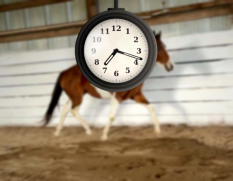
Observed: 7,18
